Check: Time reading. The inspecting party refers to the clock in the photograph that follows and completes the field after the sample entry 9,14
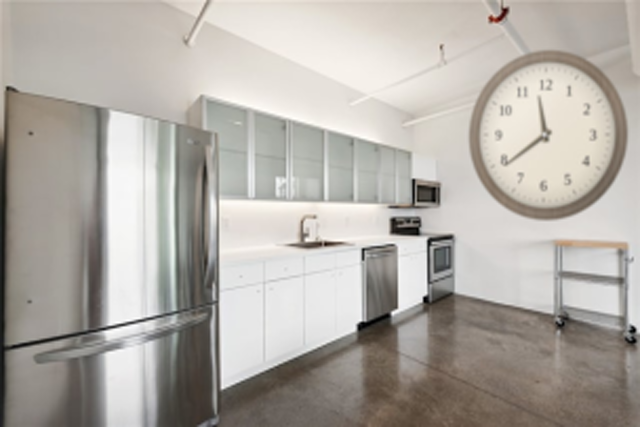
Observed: 11,39
